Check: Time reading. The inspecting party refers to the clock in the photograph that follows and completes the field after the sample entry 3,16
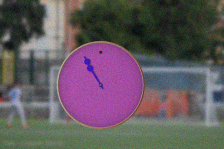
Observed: 10,55
